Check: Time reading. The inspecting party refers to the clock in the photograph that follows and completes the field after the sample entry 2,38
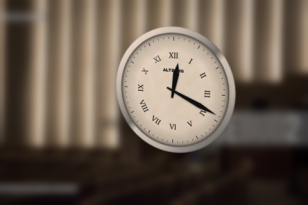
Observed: 12,19
